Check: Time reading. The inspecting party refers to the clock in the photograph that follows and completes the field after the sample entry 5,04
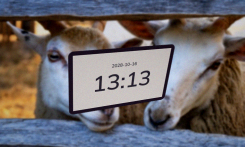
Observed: 13,13
